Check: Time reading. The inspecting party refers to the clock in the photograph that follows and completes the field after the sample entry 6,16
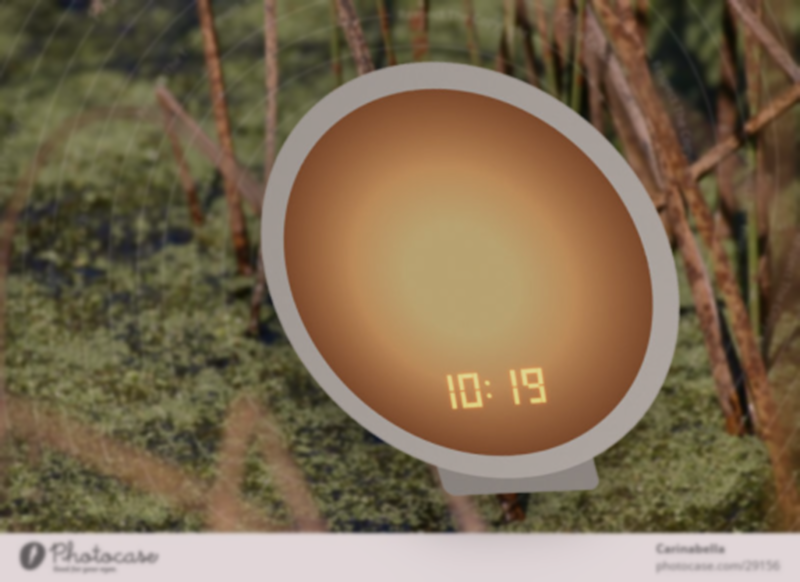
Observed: 10,19
